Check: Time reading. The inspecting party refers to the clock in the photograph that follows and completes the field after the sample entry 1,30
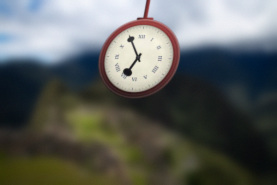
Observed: 6,55
